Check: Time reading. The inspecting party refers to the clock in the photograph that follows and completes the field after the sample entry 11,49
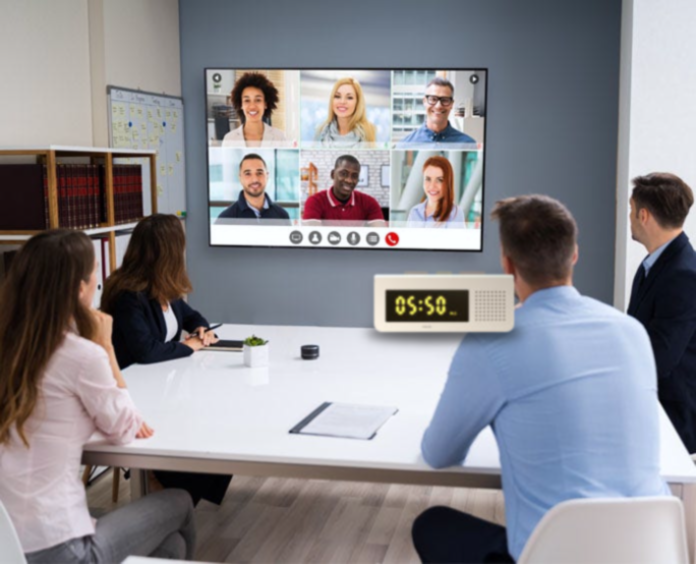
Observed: 5,50
